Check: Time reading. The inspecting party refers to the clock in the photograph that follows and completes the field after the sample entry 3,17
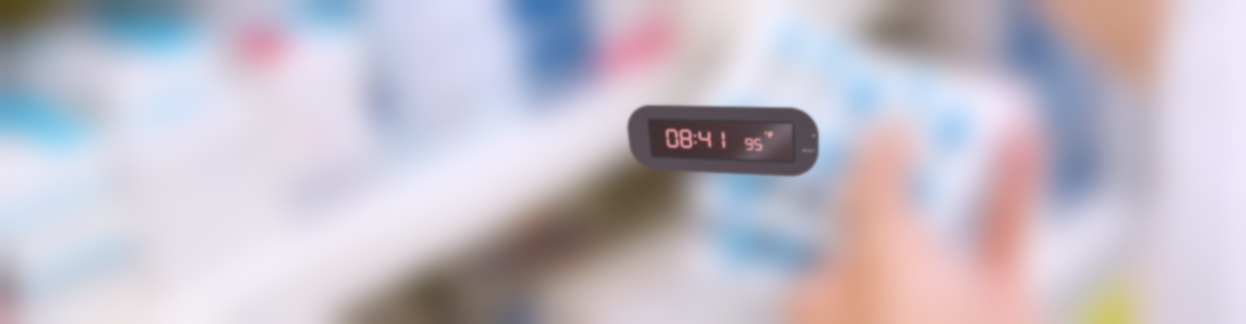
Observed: 8,41
